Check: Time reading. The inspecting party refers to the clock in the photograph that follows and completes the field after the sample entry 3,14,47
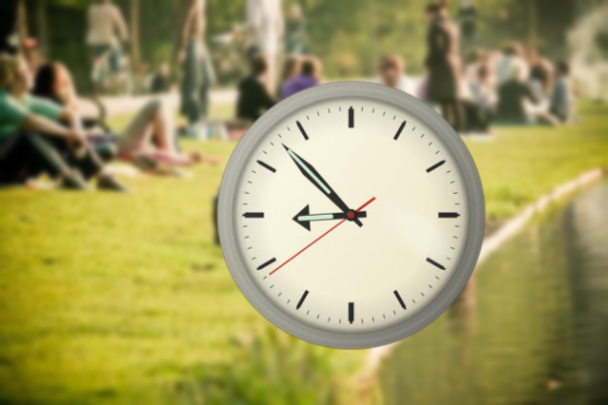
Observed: 8,52,39
